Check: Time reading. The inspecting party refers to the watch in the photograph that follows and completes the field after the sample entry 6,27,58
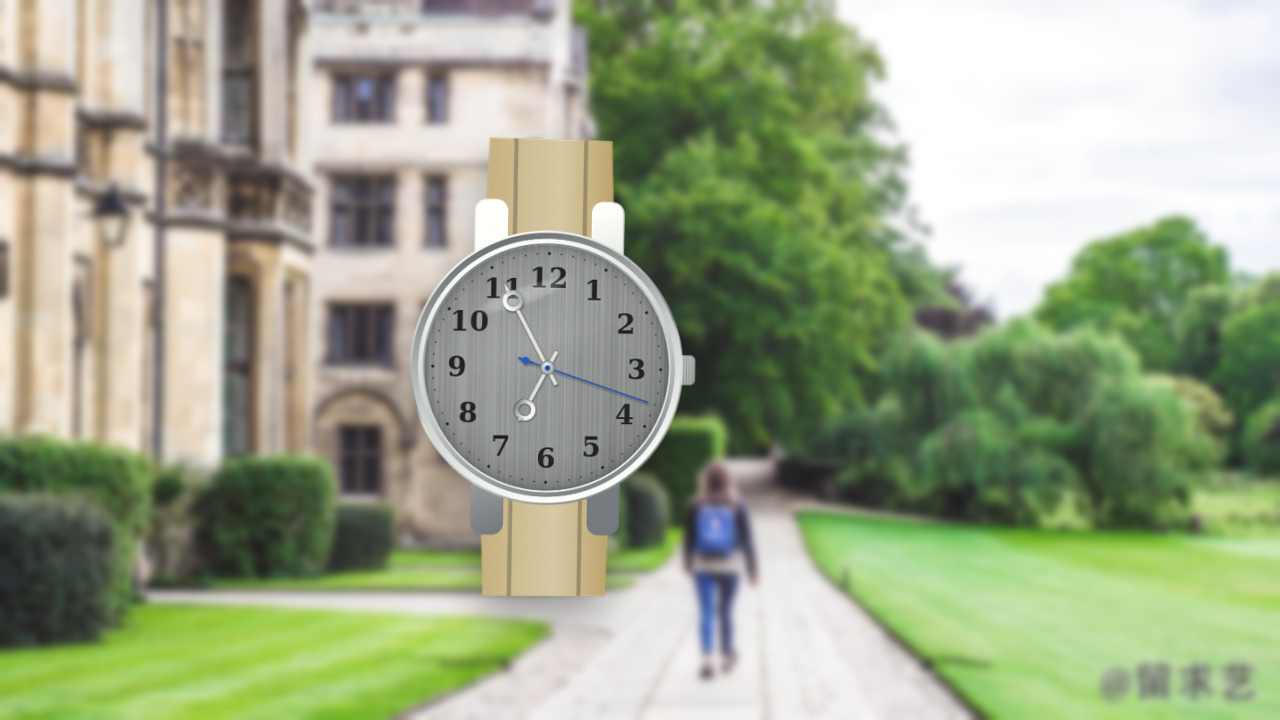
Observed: 6,55,18
